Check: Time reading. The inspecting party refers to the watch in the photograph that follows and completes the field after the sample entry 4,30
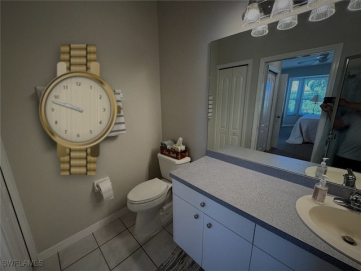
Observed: 9,48
